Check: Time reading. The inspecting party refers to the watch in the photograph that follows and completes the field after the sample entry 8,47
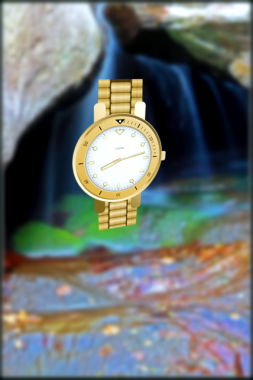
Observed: 8,13
